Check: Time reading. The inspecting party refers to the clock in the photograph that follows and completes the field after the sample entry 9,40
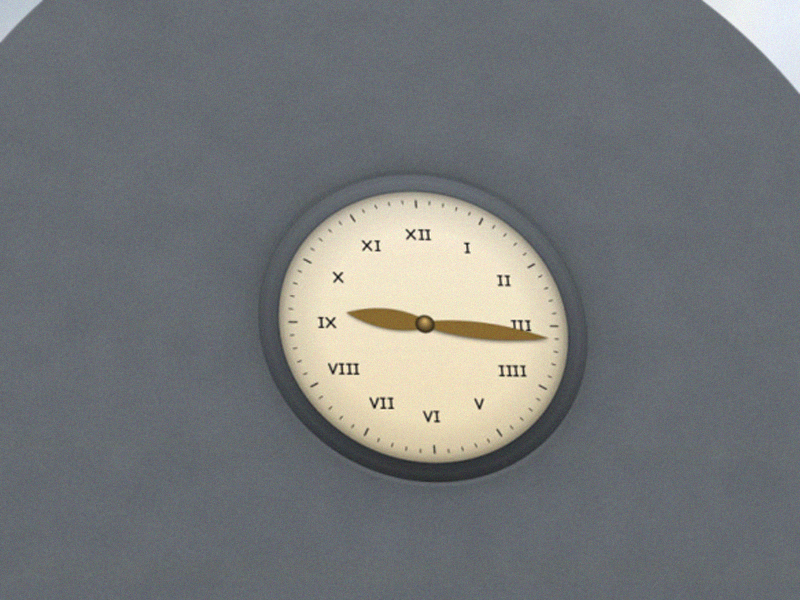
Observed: 9,16
